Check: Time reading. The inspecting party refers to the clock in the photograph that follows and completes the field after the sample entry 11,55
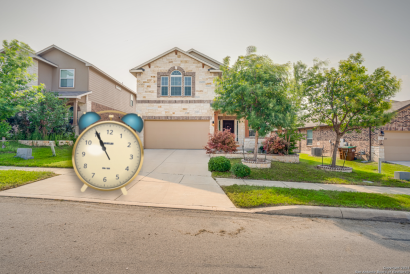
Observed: 10,55
